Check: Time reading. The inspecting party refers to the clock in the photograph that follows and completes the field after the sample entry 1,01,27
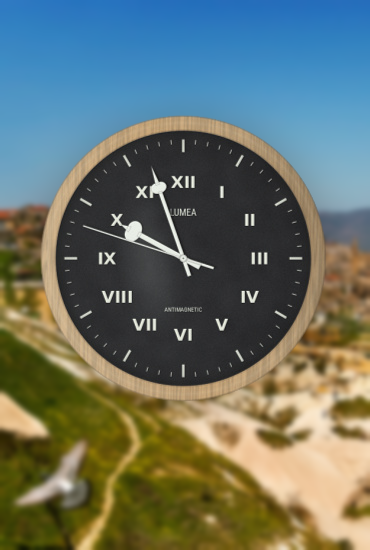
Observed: 9,56,48
